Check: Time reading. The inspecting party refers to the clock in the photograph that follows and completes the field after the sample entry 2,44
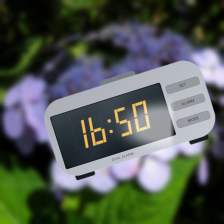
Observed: 16,50
